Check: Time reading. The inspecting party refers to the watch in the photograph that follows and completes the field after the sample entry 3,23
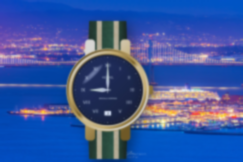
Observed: 9,00
